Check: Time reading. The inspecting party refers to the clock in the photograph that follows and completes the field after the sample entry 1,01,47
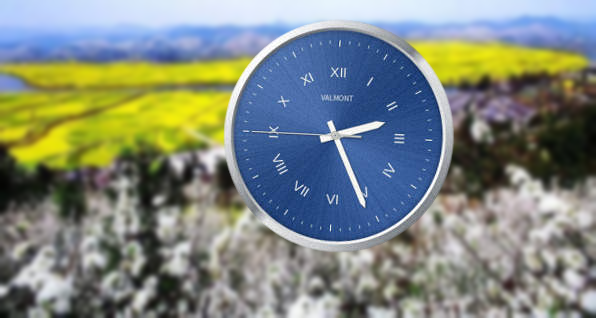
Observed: 2,25,45
